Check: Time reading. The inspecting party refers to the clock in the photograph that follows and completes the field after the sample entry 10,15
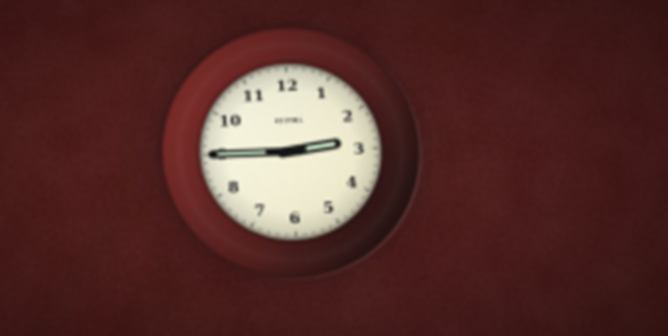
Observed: 2,45
